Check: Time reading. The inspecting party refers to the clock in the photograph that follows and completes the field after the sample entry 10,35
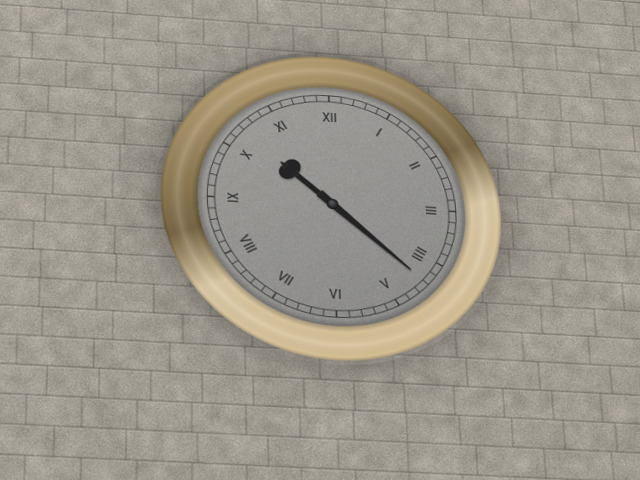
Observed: 10,22
